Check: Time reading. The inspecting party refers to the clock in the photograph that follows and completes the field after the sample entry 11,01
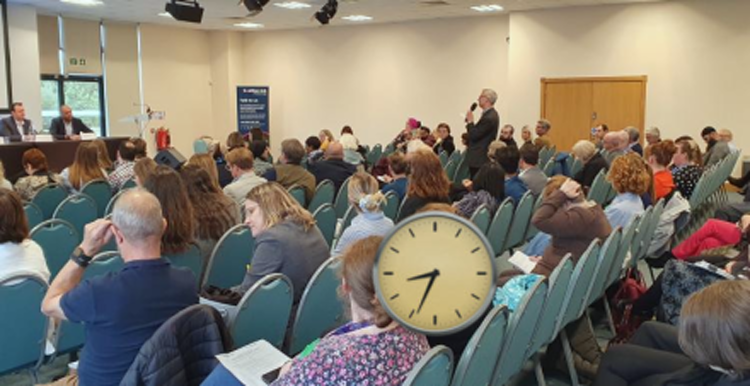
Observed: 8,34
